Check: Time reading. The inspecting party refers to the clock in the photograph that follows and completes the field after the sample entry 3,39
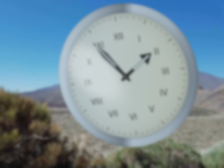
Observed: 1,54
